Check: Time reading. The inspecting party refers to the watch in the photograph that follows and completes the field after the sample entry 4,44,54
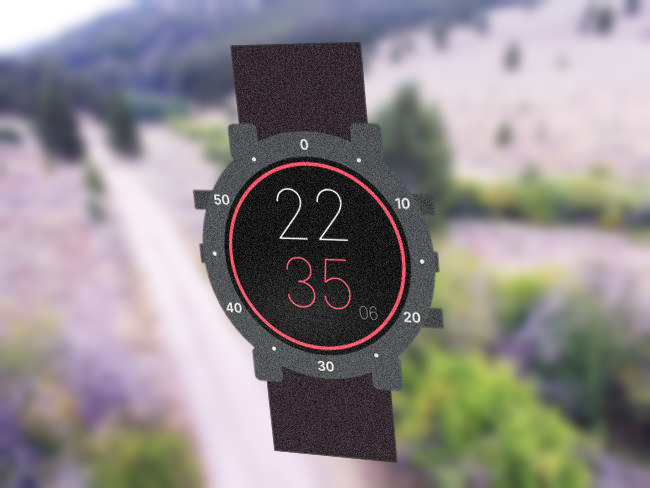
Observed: 22,35,06
